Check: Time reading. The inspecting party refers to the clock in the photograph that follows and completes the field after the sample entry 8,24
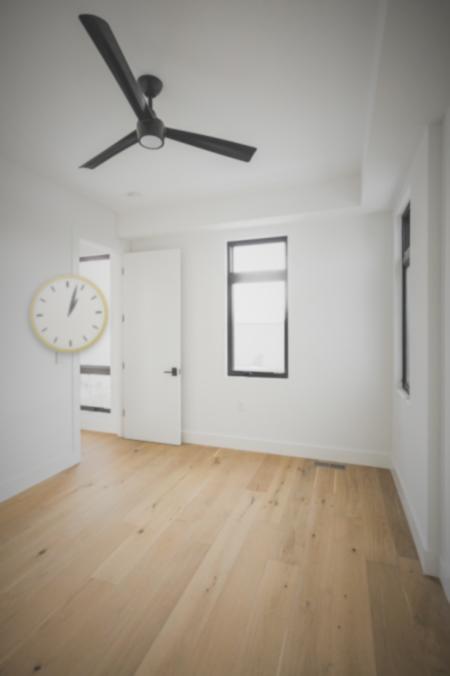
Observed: 1,03
